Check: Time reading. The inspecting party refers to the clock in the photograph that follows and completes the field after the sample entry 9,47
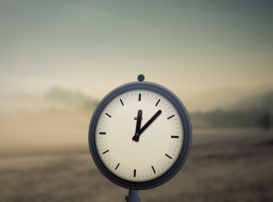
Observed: 12,07
